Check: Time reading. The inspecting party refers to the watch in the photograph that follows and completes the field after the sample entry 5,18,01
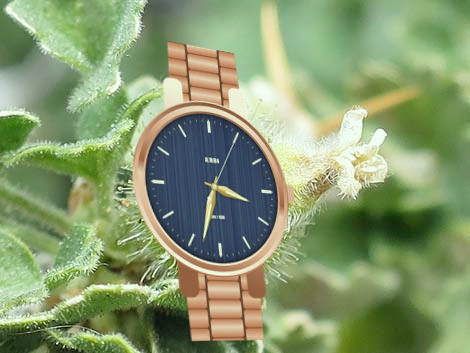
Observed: 3,33,05
